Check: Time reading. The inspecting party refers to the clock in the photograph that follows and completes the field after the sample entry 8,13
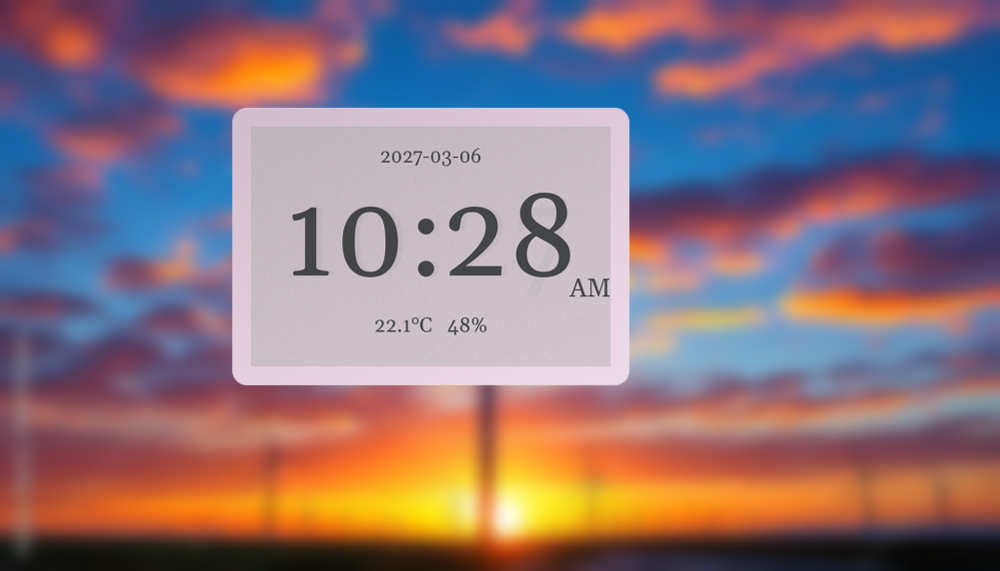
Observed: 10,28
